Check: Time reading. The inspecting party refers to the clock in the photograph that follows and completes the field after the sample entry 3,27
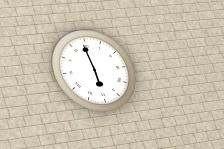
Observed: 5,59
